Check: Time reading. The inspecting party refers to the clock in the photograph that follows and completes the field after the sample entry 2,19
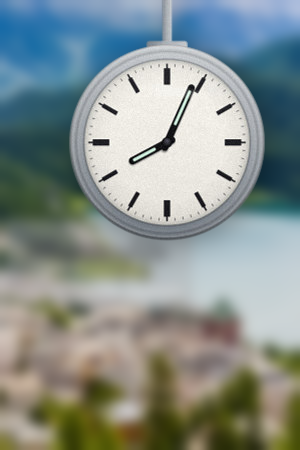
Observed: 8,04
